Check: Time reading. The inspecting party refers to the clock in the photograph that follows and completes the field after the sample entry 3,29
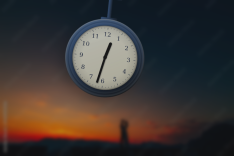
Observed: 12,32
